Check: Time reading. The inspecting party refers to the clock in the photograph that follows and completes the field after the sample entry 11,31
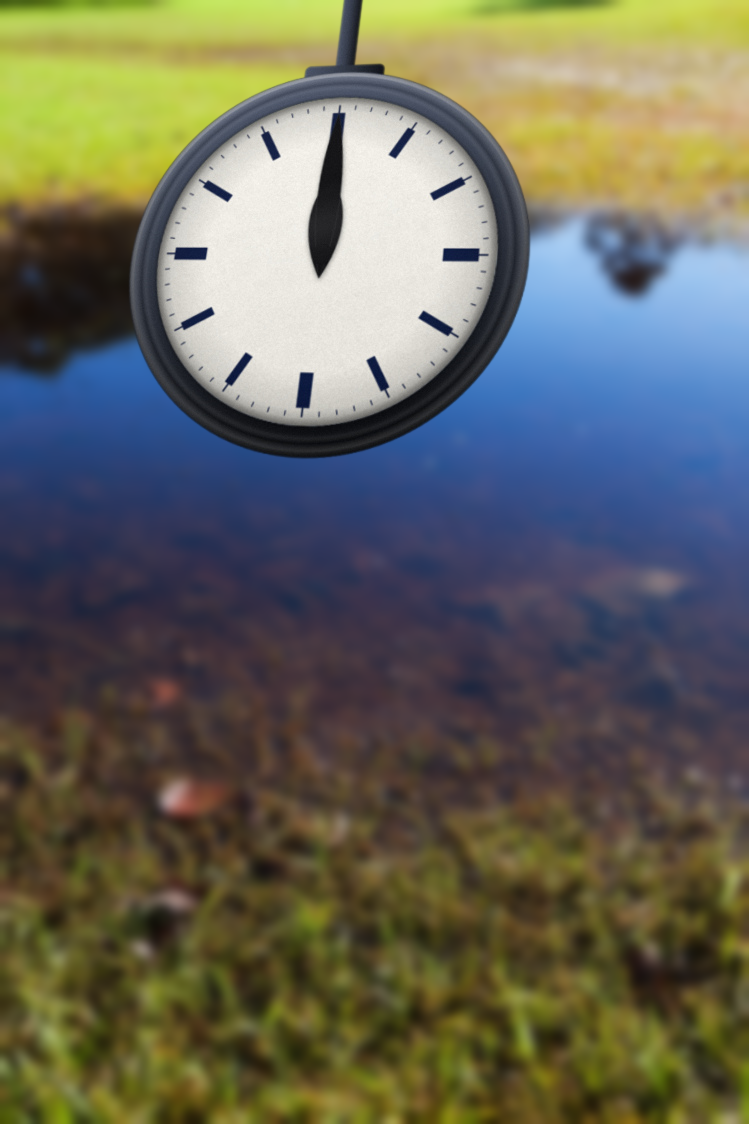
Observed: 12,00
